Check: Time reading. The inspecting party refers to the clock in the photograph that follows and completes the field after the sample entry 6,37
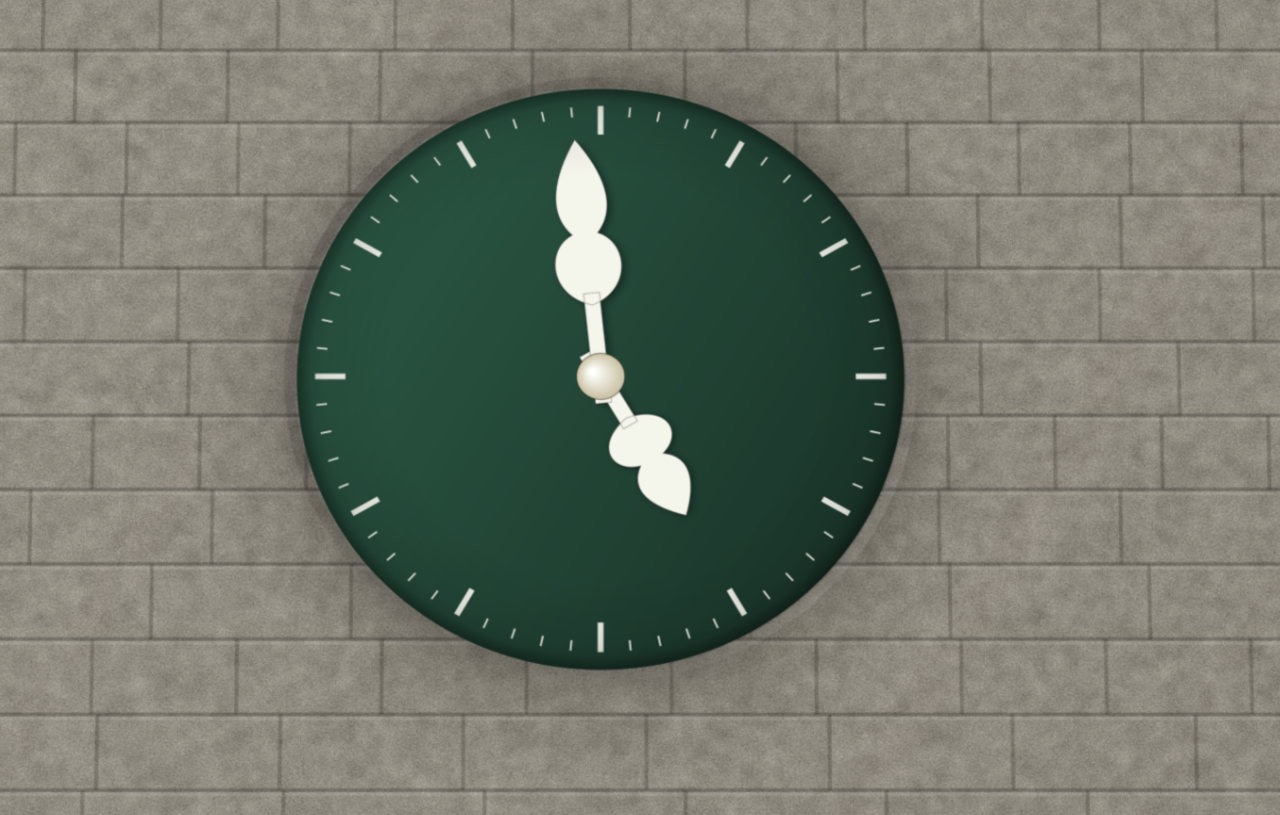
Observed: 4,59
